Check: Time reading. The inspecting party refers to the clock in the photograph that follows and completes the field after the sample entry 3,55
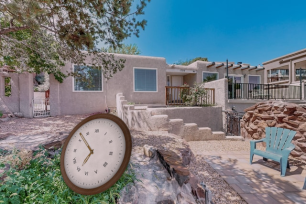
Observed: 6,52
